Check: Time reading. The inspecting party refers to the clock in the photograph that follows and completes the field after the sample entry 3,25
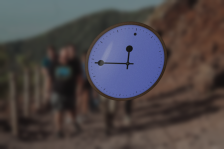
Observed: 11,44
